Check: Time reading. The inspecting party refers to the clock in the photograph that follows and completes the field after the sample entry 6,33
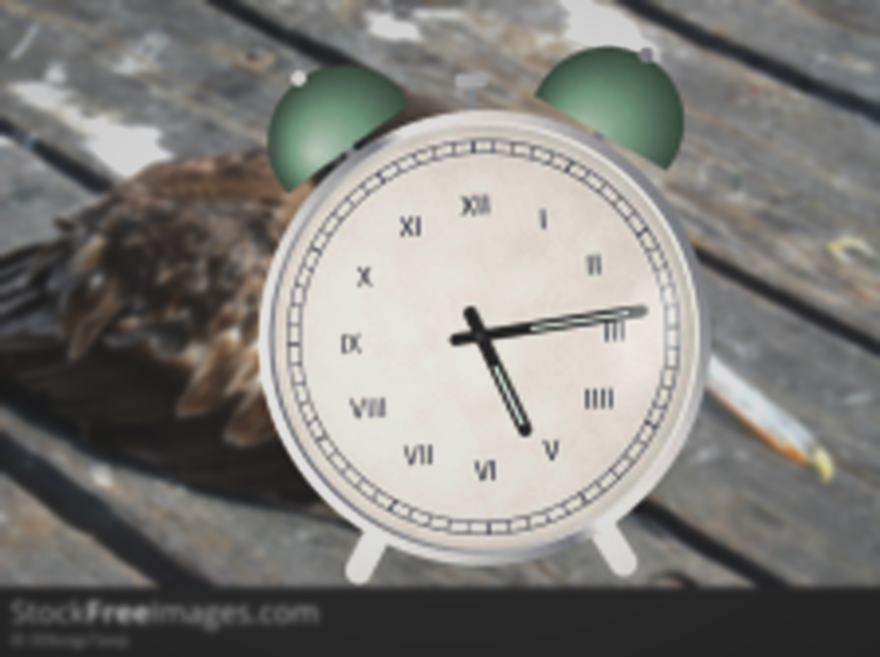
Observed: 5,14
